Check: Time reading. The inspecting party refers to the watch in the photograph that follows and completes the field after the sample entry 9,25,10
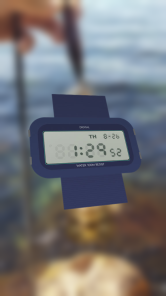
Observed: 1,29,52
